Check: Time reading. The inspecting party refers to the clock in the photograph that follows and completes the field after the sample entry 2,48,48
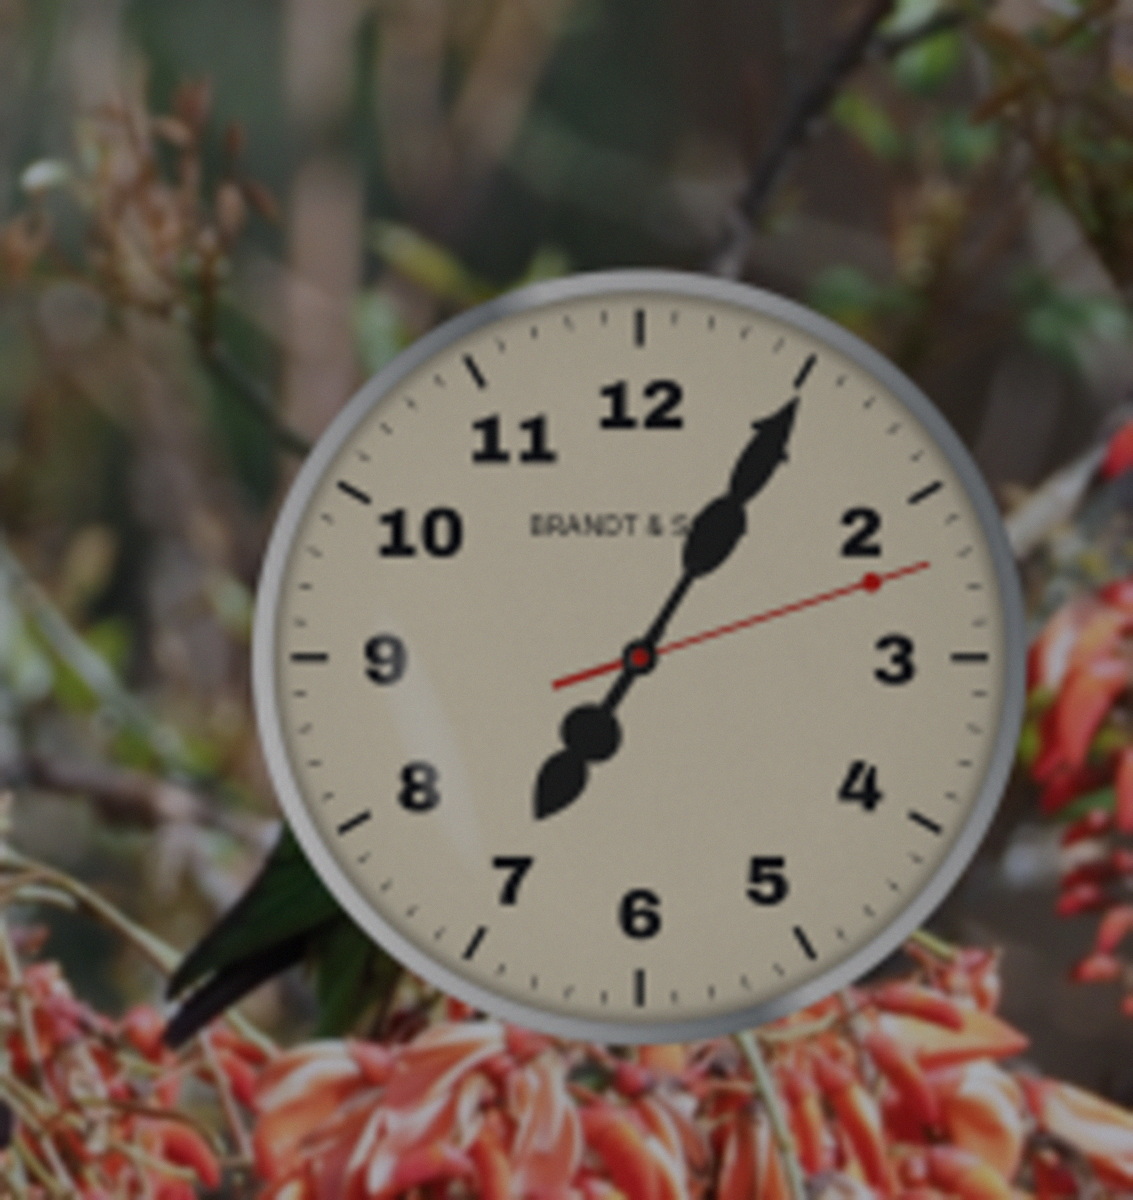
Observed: 7,05,12
